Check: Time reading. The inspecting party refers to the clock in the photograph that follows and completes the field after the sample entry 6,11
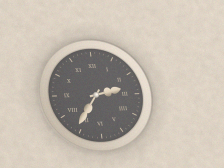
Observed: 2,36
